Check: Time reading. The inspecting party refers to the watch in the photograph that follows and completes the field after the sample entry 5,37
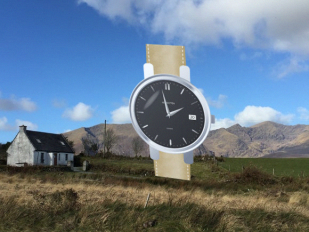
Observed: 1,58
